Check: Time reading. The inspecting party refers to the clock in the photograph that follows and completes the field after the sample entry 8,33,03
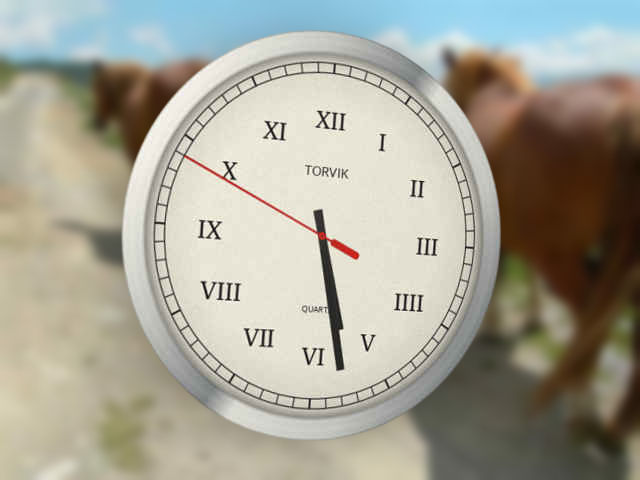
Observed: 5,27,49
